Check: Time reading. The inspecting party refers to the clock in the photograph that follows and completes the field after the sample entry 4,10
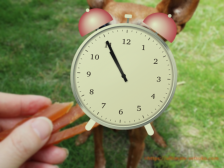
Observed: 10,55
